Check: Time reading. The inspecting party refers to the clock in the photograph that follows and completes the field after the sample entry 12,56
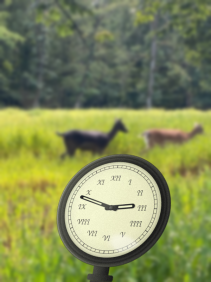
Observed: 2,48
